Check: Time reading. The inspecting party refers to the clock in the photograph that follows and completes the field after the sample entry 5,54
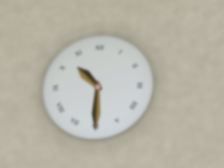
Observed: 10,30
